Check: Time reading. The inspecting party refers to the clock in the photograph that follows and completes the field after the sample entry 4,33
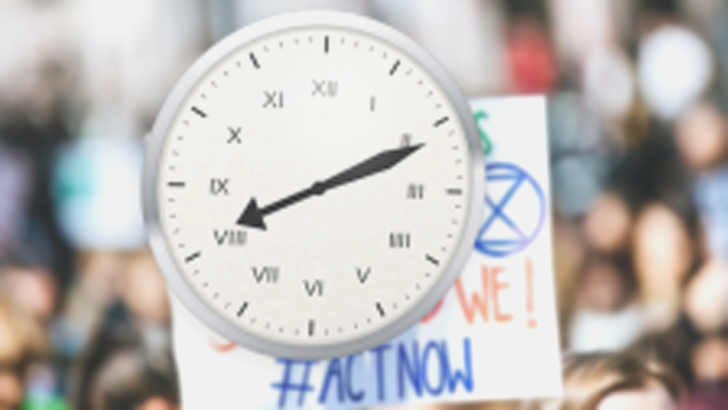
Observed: 8,11
